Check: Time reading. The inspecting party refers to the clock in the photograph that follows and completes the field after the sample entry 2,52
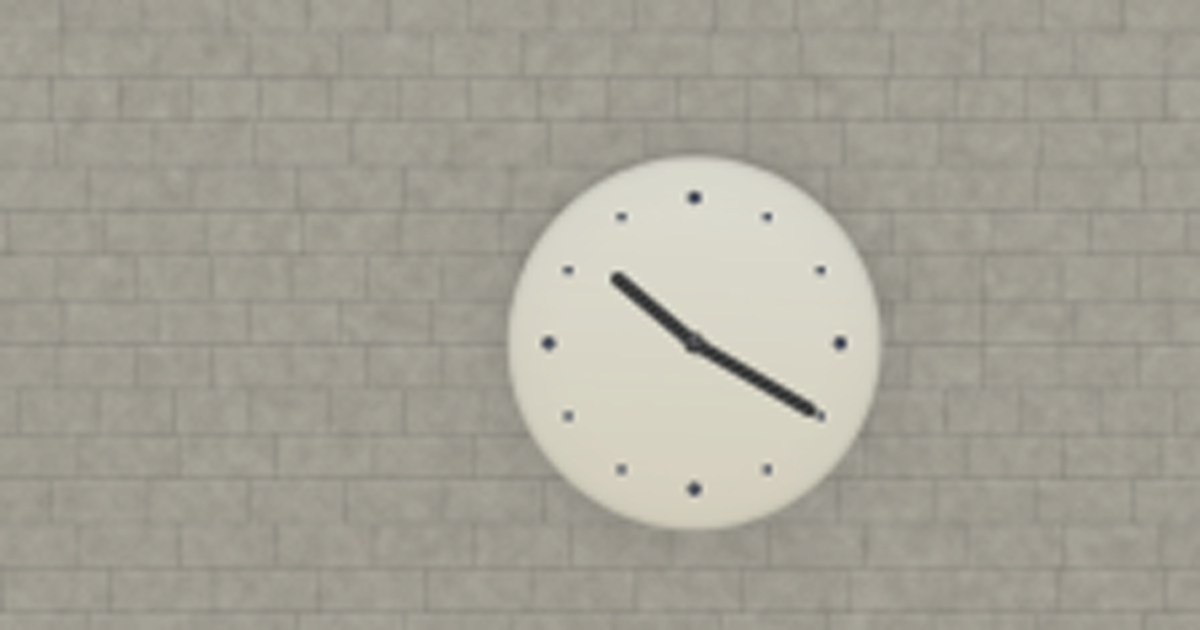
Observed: 10,20
